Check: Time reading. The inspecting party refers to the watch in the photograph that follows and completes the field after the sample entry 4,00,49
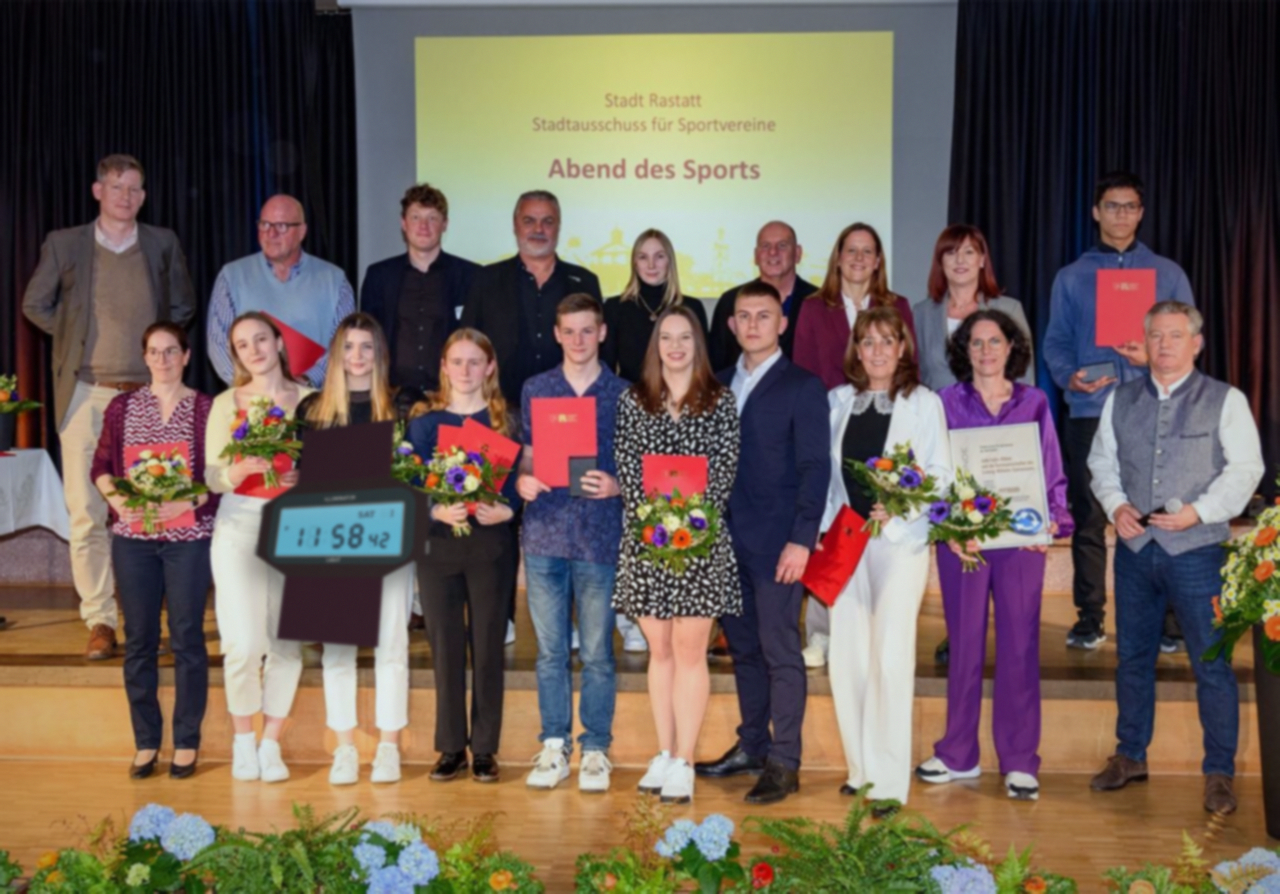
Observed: 11,58,42
